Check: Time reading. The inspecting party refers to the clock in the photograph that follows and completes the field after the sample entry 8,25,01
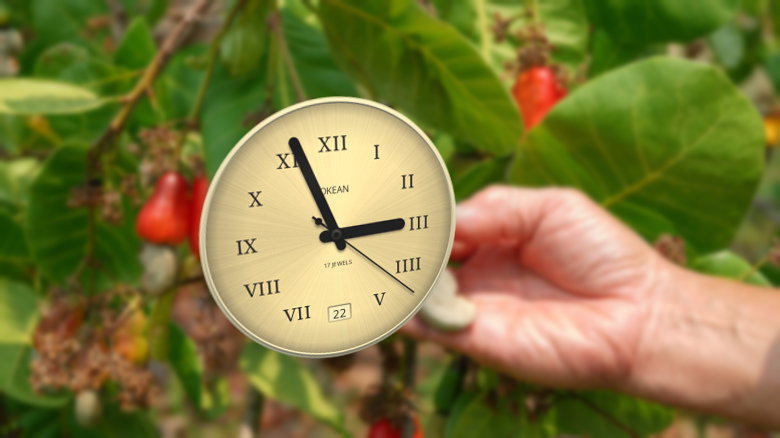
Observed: 2,56,22
